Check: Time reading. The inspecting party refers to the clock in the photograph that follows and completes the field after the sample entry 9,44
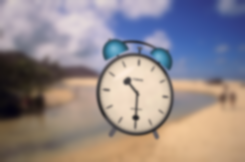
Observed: 10,30
